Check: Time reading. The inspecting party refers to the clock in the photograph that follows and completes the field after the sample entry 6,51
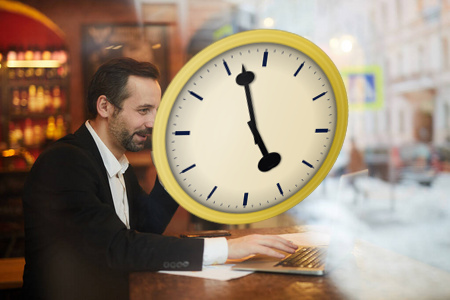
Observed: 4,57
